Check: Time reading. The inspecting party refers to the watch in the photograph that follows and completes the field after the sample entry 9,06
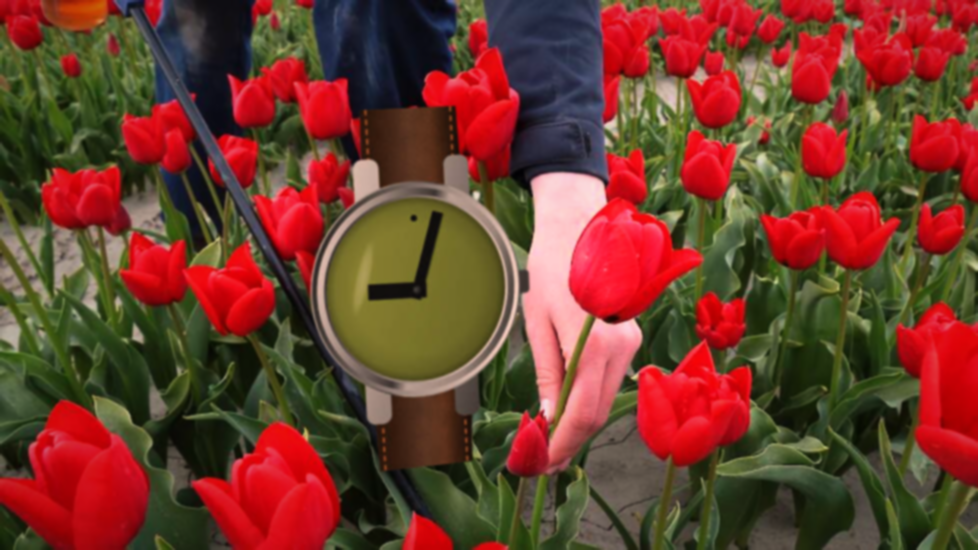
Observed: 9,03
